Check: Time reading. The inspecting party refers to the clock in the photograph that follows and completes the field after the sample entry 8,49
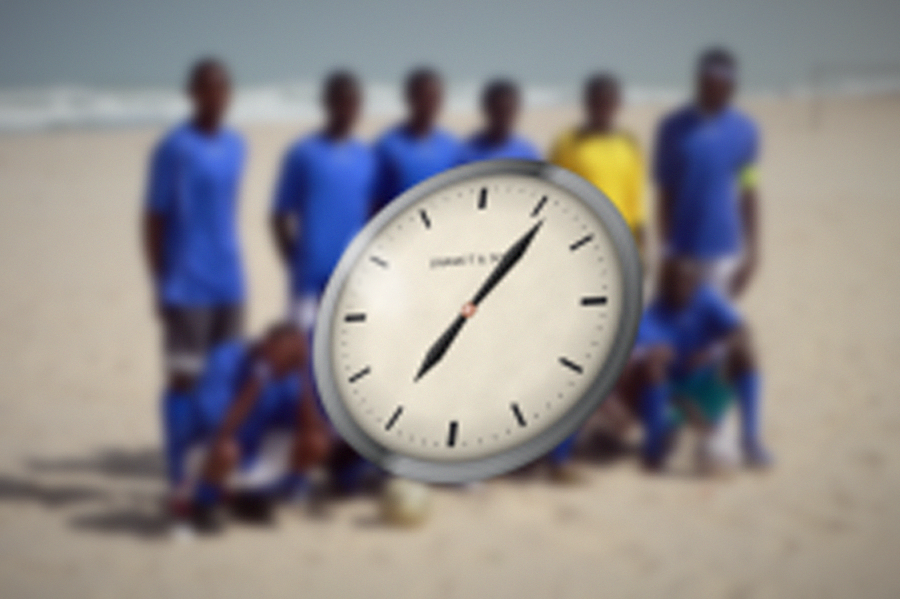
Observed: 7,06
